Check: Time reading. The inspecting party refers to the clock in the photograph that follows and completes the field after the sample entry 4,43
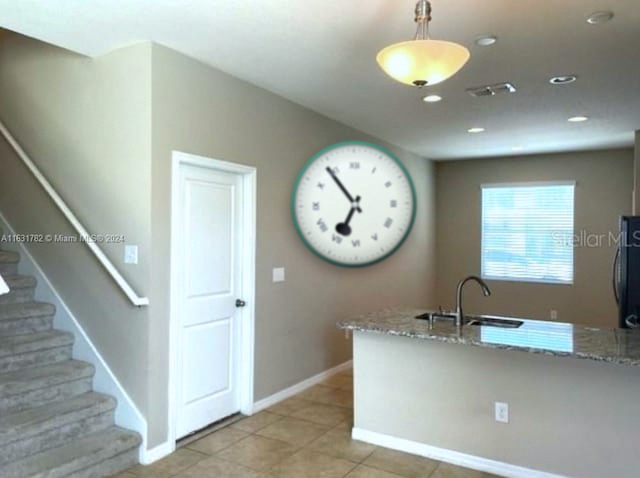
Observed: 6,54
